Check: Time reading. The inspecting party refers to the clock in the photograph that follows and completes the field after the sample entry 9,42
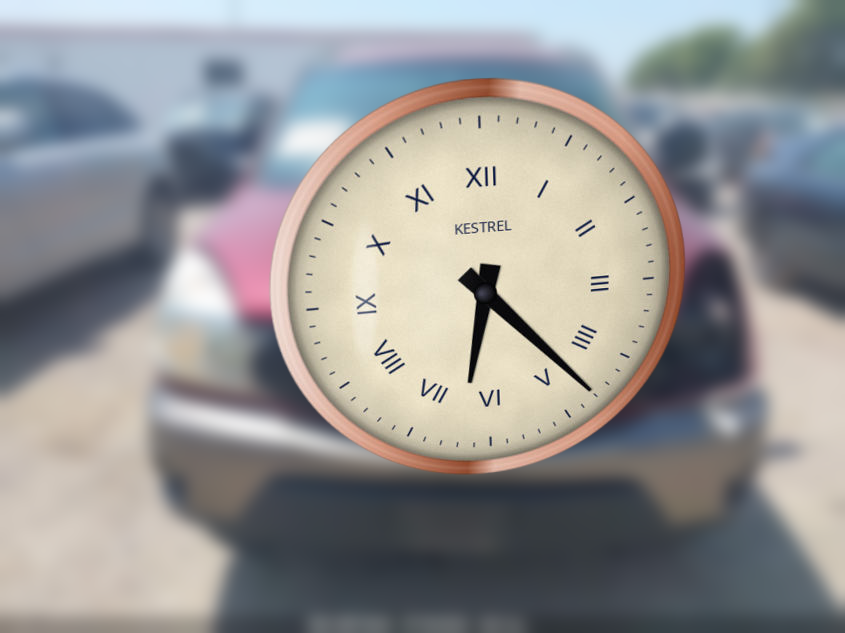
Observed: 6,23
